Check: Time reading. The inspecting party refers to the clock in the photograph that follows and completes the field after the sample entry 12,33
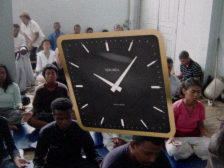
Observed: 10,07
